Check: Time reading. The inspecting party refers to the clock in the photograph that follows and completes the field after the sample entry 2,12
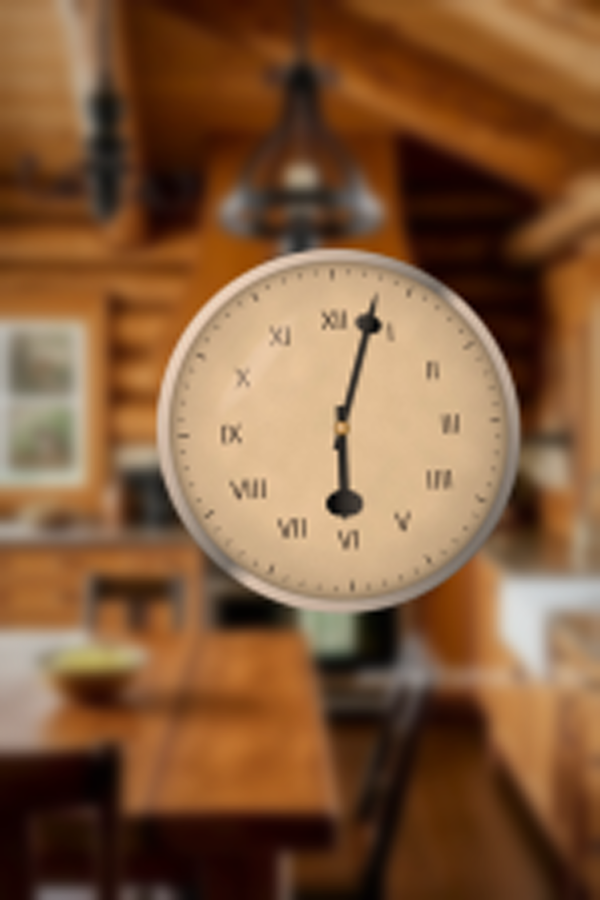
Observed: 6,03
